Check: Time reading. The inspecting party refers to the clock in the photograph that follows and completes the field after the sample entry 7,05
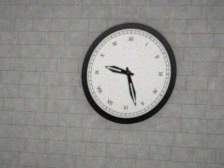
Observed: 9,27
